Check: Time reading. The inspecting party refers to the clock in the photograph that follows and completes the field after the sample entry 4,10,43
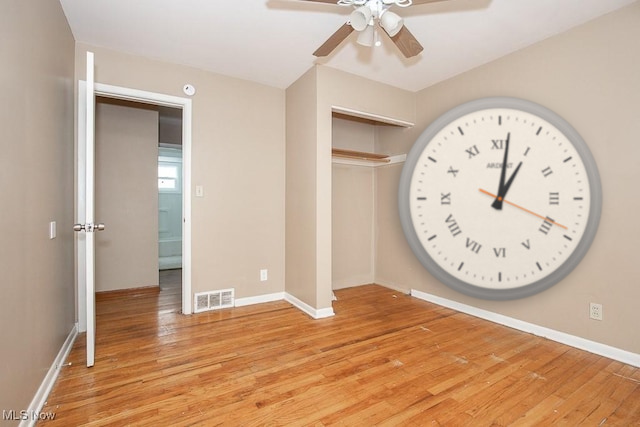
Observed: 1,01,19
